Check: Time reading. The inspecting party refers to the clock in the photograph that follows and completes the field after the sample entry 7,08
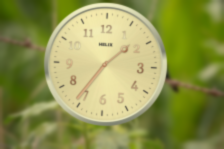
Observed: 1,36
